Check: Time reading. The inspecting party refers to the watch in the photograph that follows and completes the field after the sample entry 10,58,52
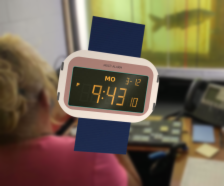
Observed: 9,43,10
